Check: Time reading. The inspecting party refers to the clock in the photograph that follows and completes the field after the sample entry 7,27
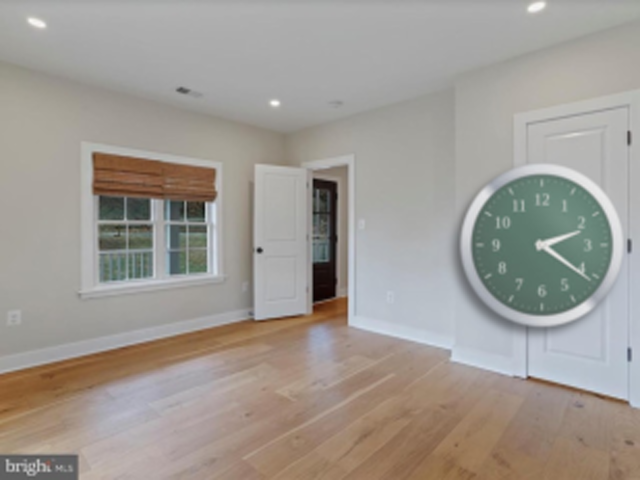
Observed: 2,21
